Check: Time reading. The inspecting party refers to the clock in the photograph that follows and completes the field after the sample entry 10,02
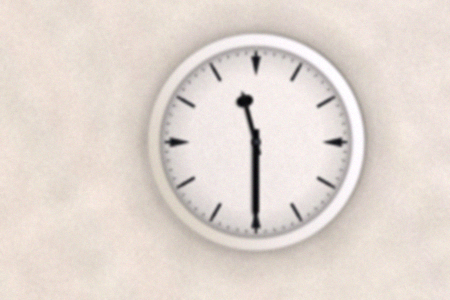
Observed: 11,30
